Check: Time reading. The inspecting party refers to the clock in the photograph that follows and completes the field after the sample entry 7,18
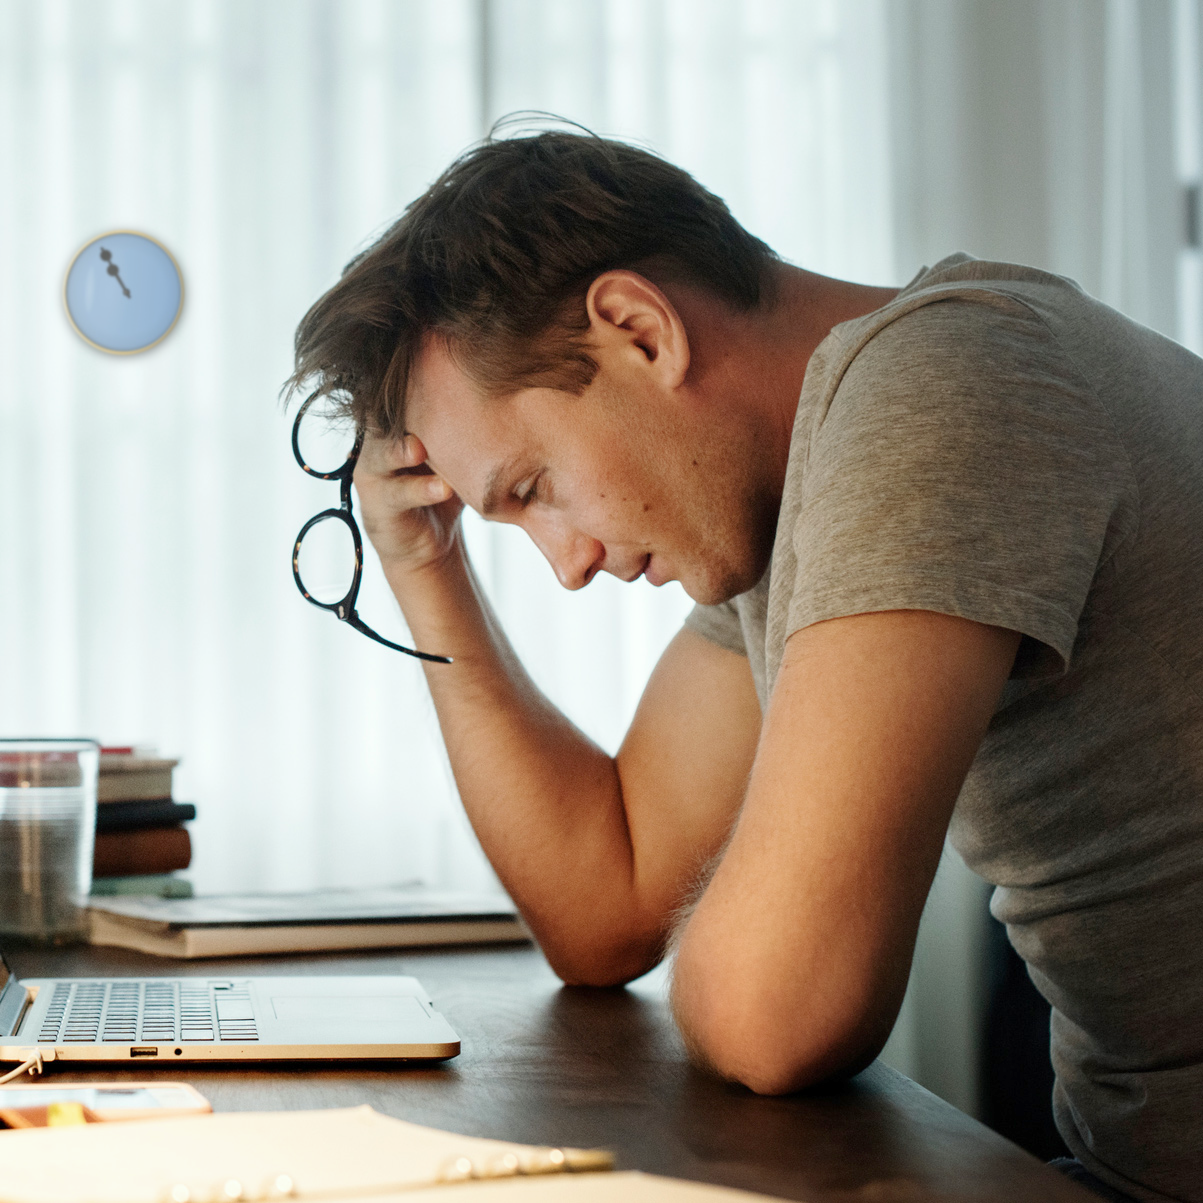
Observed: 10,55
